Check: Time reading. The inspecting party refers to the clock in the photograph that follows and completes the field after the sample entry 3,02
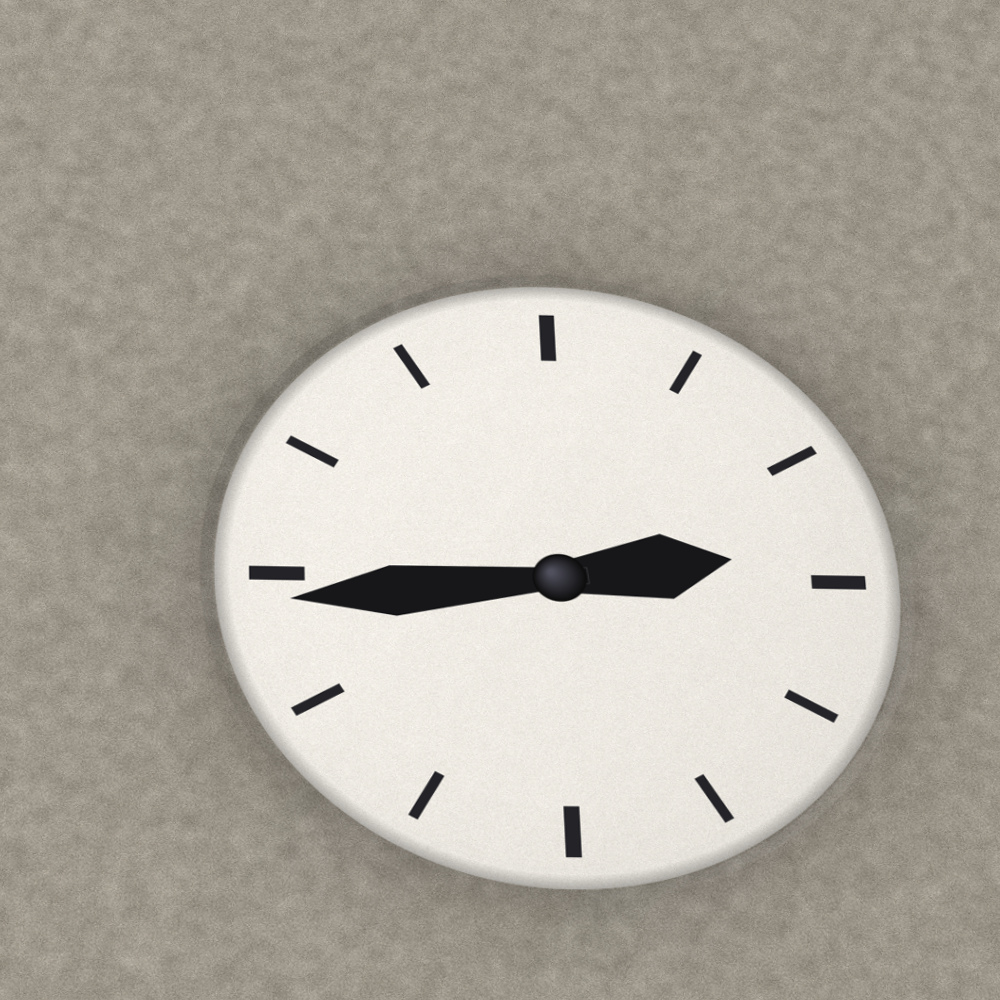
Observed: 2,44
